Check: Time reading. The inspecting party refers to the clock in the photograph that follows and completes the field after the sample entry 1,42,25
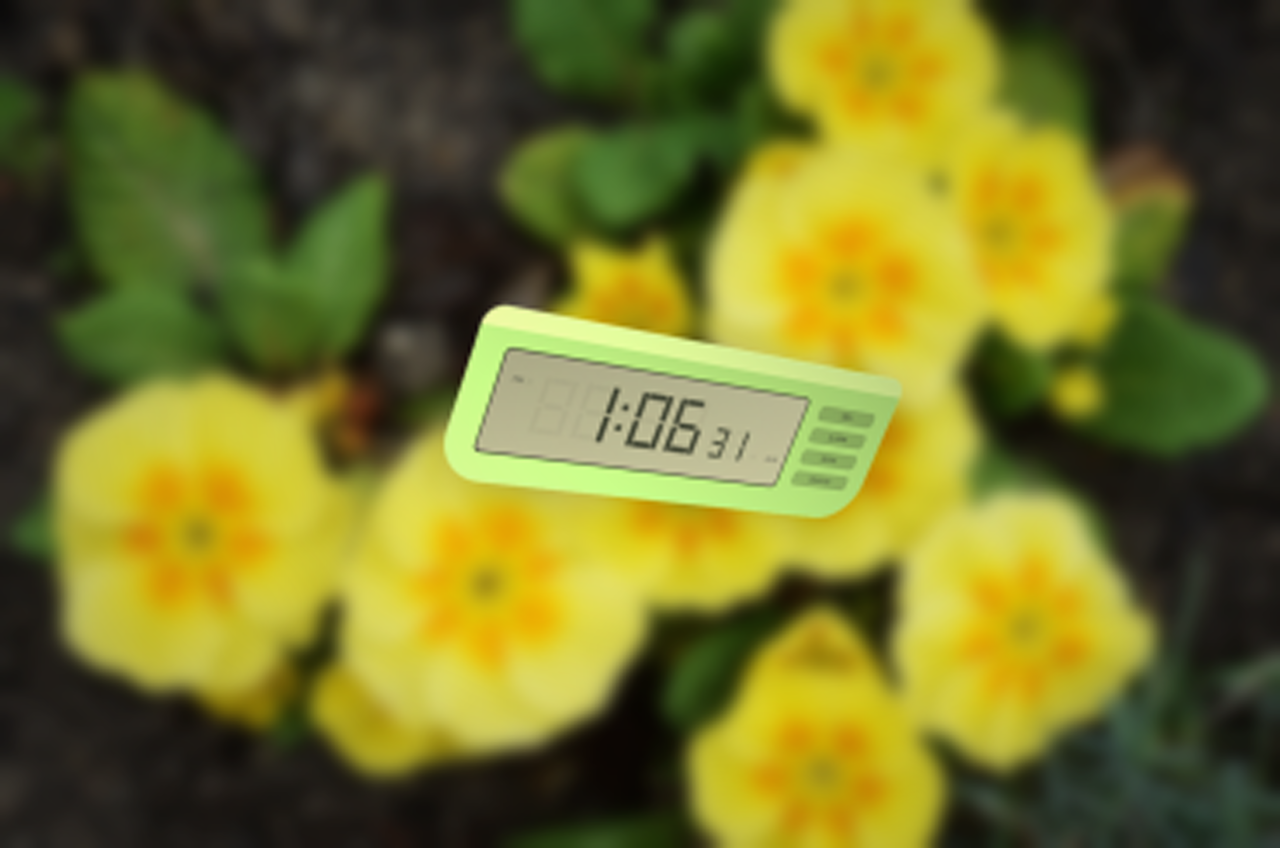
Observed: 1,06,31
